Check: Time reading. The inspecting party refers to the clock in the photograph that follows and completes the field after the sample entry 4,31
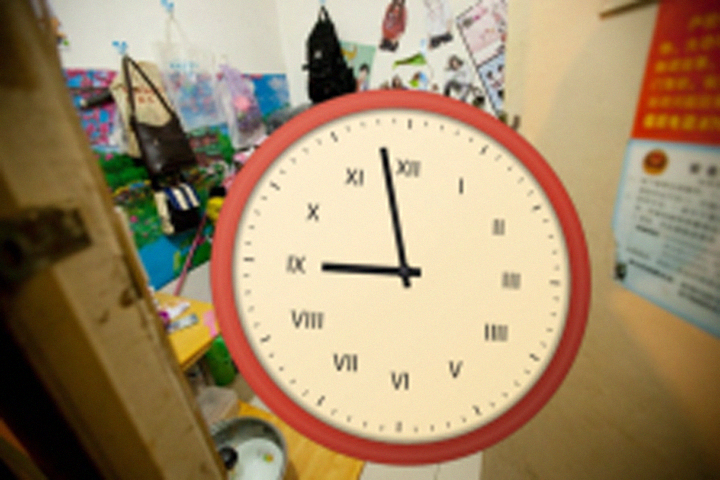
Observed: 8,58
